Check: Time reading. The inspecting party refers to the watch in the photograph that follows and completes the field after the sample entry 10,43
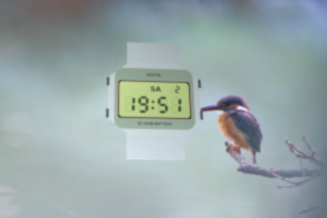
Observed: 19,51
